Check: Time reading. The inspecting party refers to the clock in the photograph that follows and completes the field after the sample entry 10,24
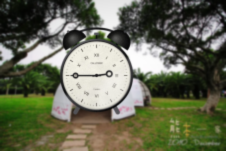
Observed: 2,45
